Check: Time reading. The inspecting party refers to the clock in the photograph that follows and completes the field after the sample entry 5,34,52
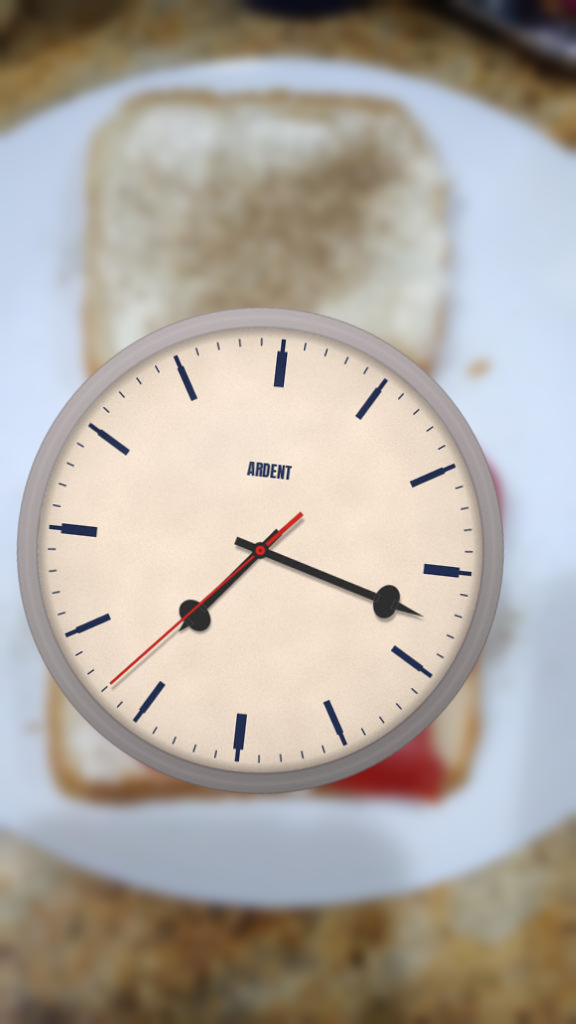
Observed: 7,17,37
